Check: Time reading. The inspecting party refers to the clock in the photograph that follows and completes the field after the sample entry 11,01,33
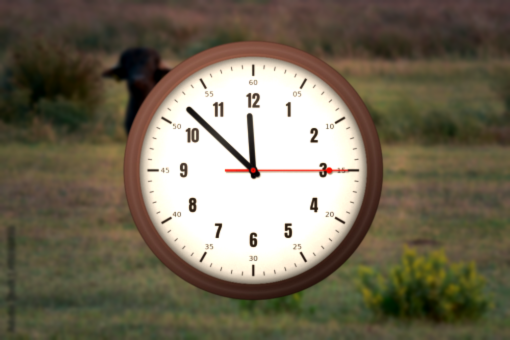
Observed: 11,52,15
